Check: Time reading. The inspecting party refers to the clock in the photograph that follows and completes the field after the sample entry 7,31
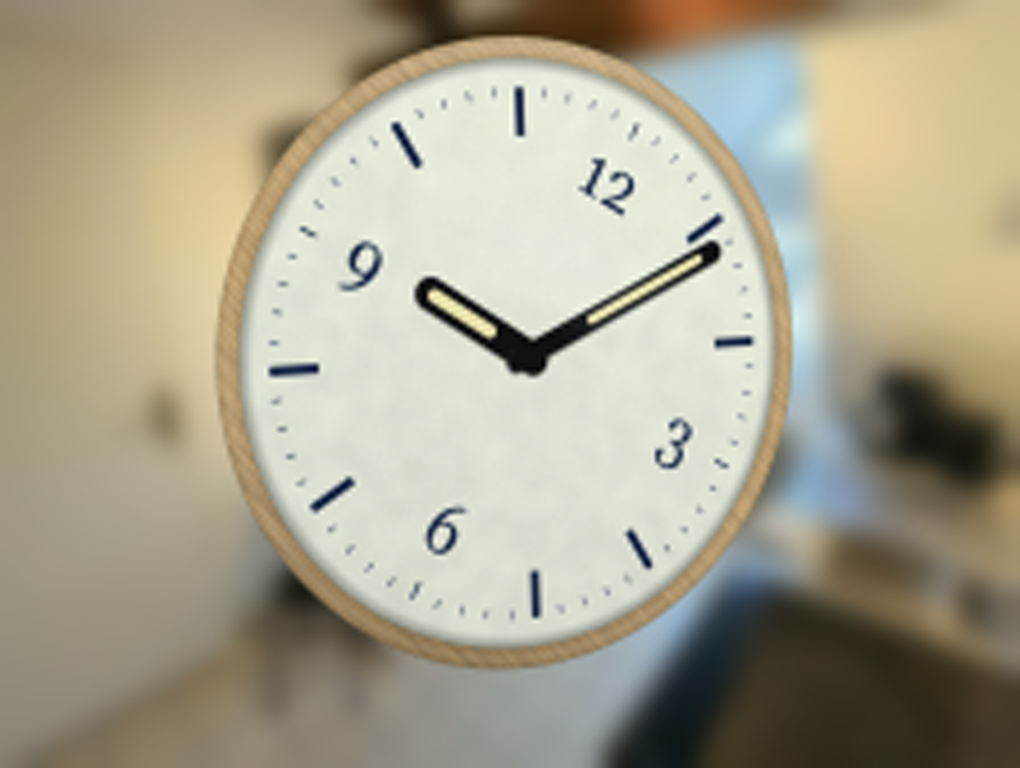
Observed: 9,06
